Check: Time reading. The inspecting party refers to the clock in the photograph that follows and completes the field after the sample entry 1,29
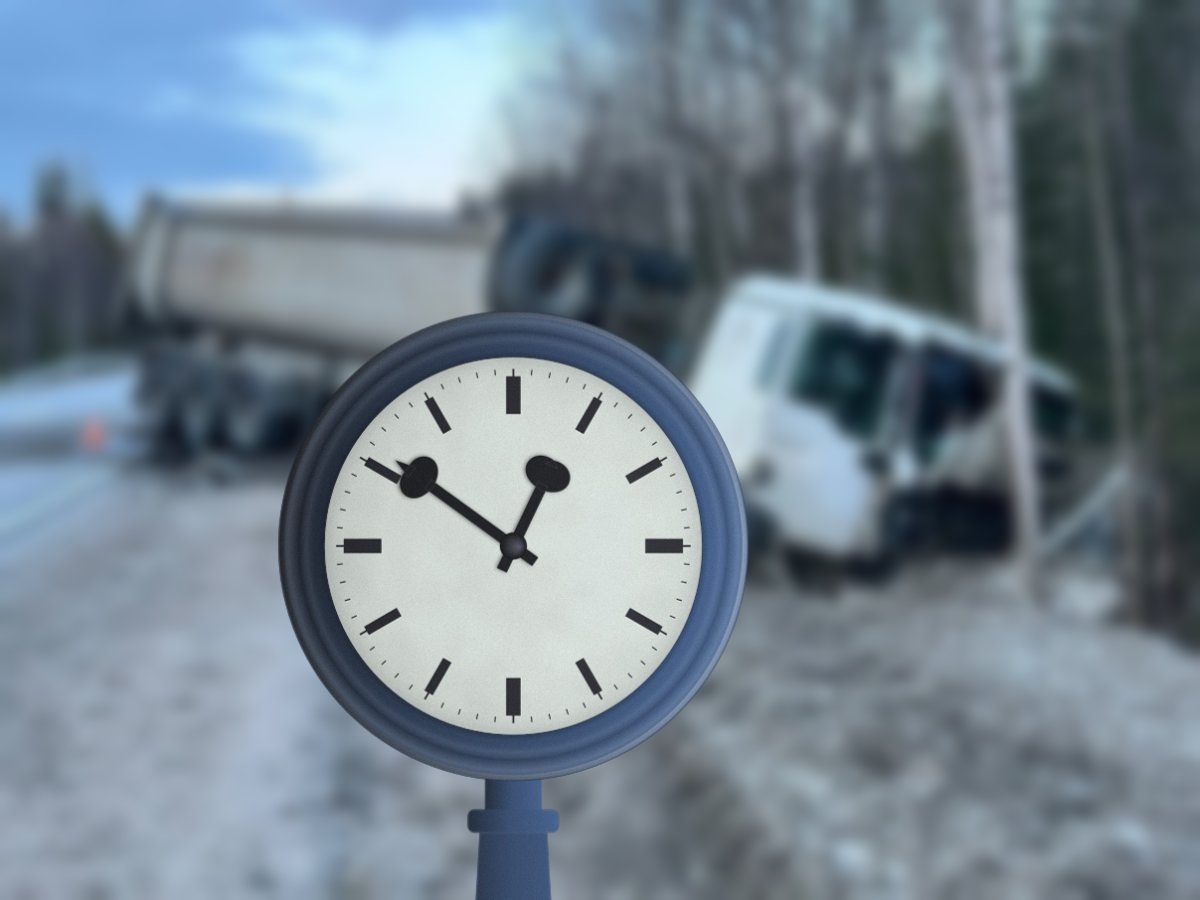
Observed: 12,51
